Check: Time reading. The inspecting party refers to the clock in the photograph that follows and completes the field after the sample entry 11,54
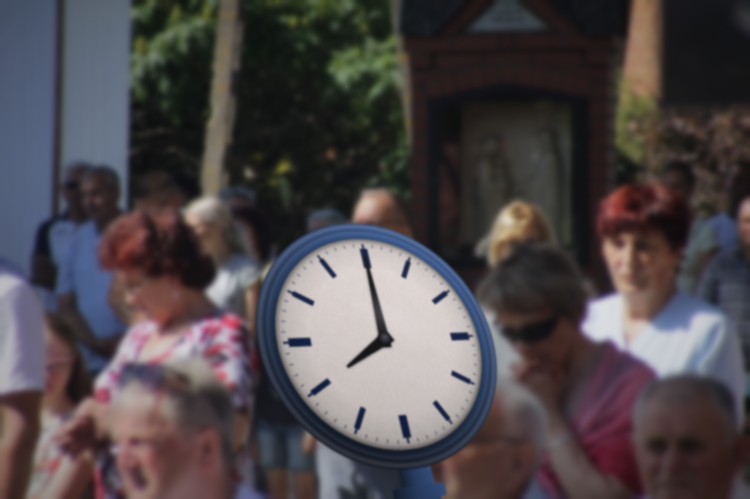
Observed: 8,00
